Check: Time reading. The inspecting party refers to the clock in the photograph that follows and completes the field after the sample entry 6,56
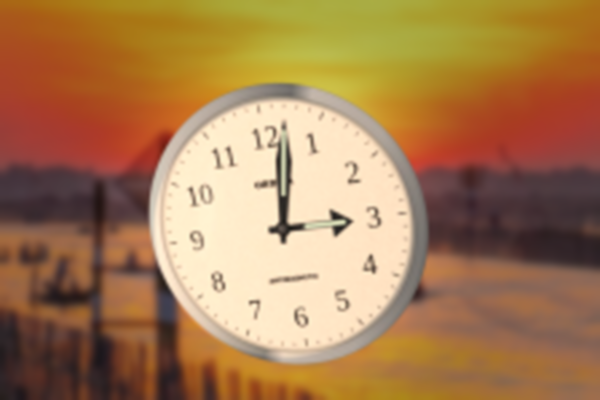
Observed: 3,02
